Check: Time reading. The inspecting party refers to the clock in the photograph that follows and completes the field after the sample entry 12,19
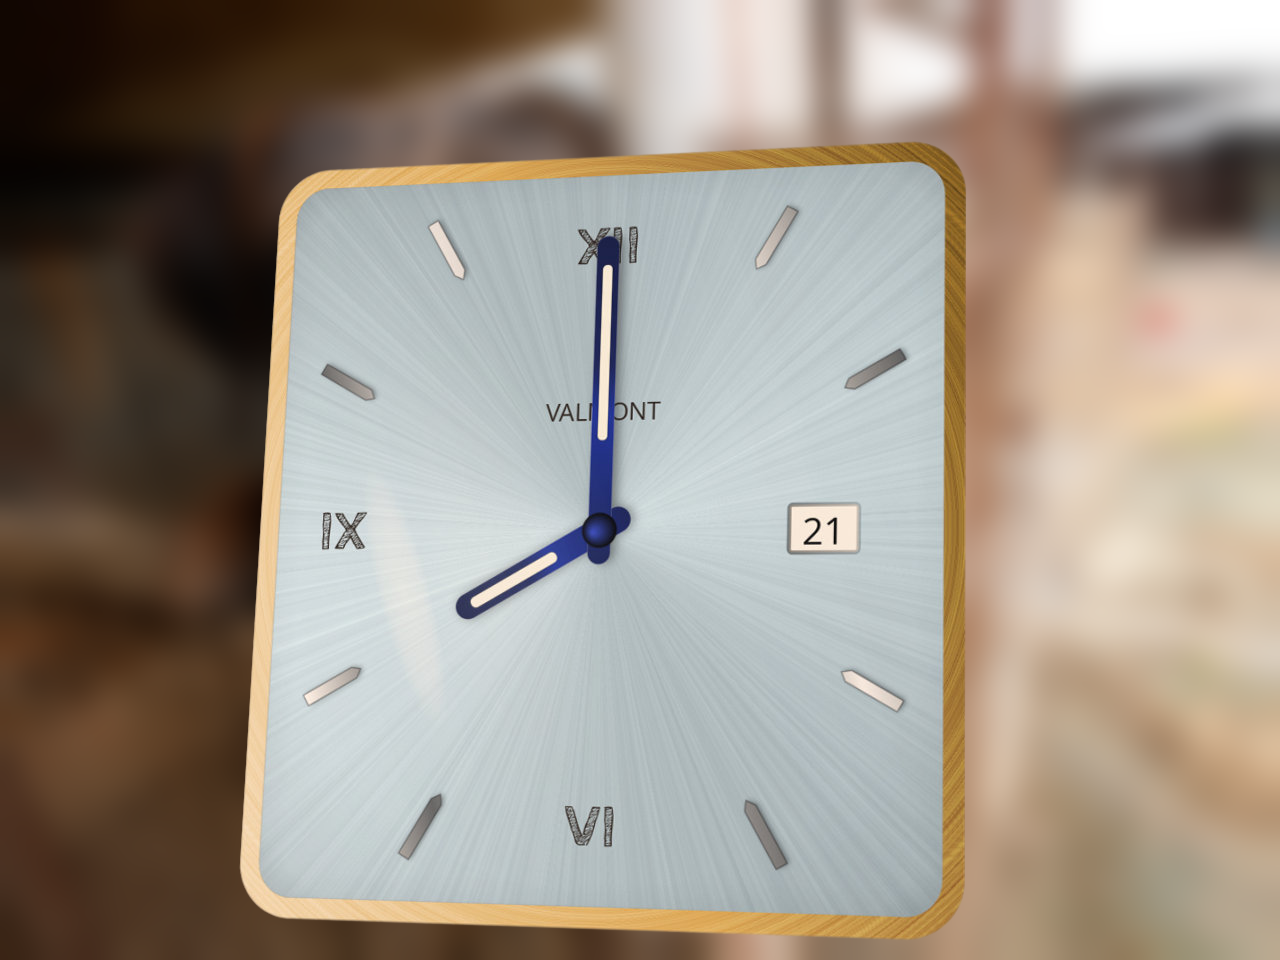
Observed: 8,00
